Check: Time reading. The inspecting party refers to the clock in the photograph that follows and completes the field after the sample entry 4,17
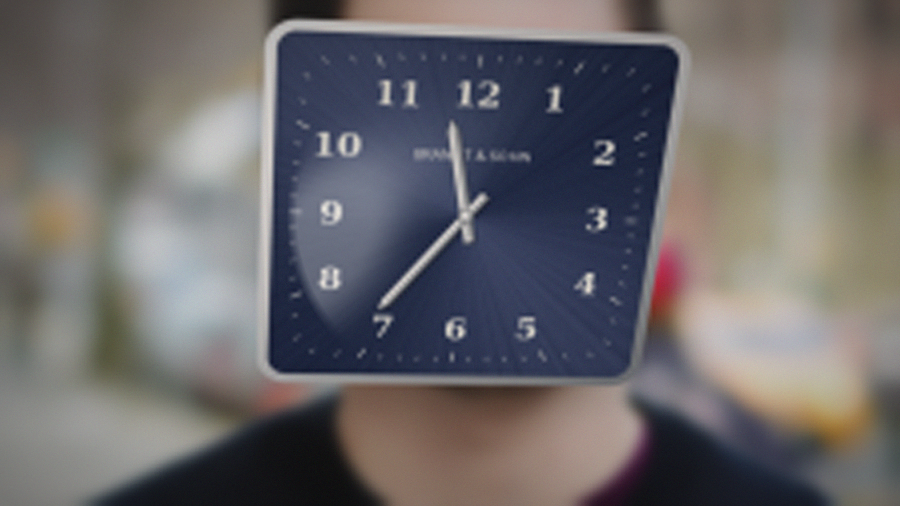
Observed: 11,36
